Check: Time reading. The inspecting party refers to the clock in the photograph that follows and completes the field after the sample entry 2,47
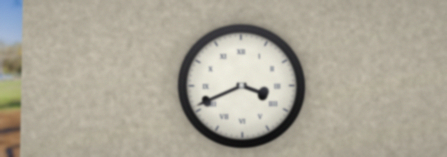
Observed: 3,41
